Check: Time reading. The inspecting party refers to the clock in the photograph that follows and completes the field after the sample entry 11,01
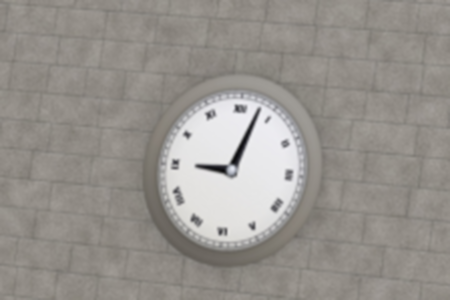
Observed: 9,03
